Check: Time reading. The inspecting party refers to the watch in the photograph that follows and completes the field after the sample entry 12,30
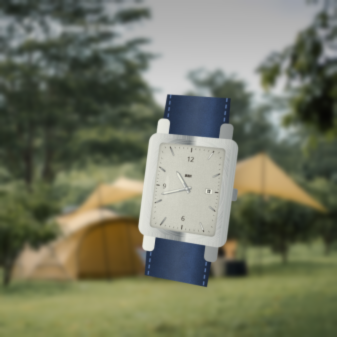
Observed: 10,42
